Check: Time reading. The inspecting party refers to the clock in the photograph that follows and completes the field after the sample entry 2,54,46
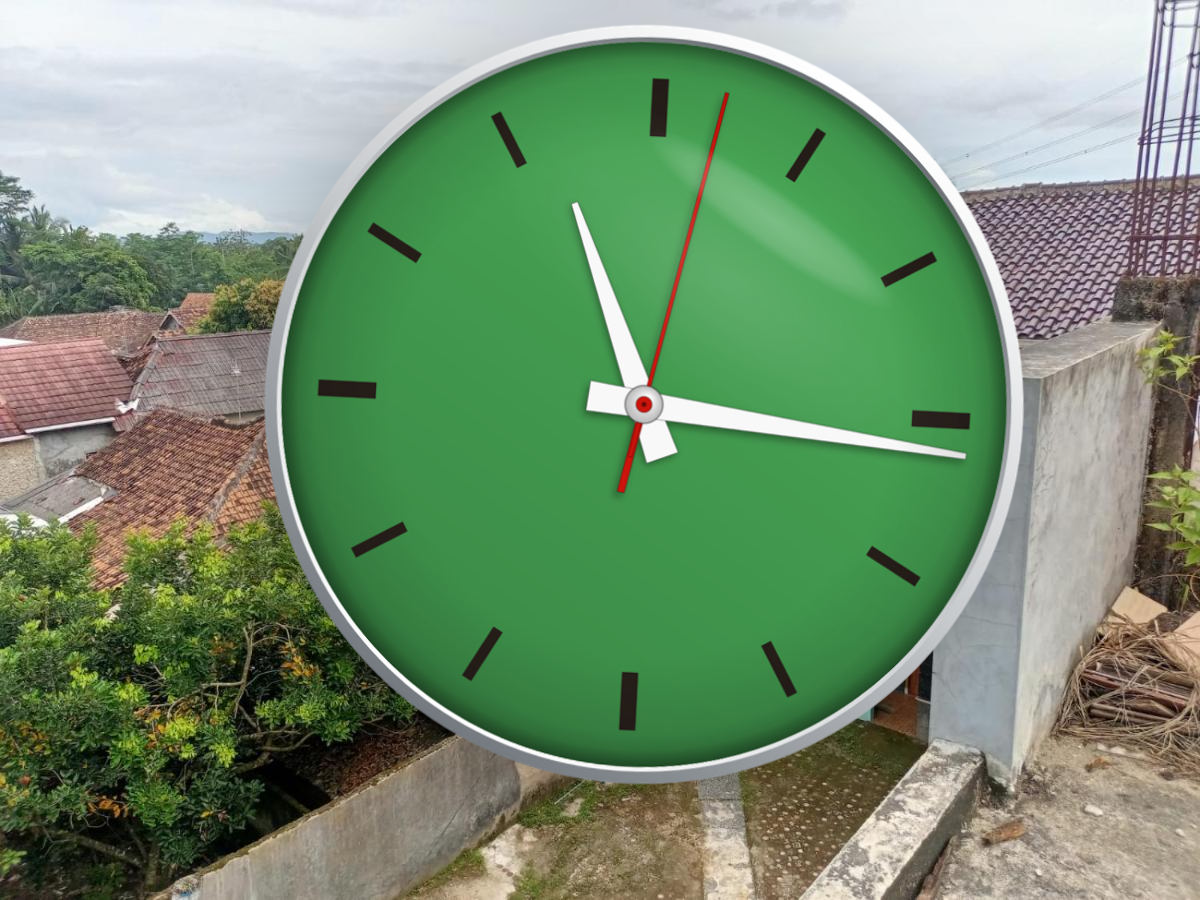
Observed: 11,16,02
